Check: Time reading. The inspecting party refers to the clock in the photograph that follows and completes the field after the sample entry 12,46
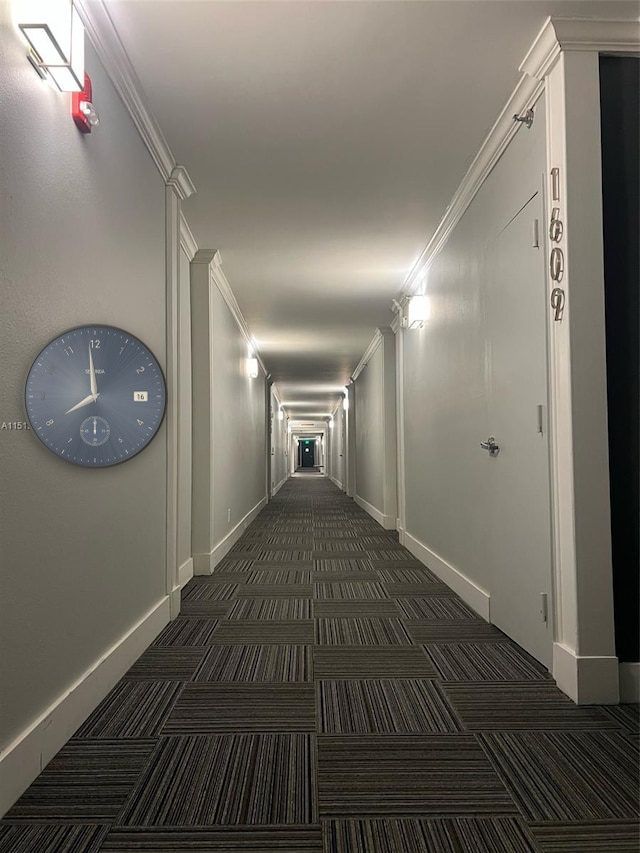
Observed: 7,59
